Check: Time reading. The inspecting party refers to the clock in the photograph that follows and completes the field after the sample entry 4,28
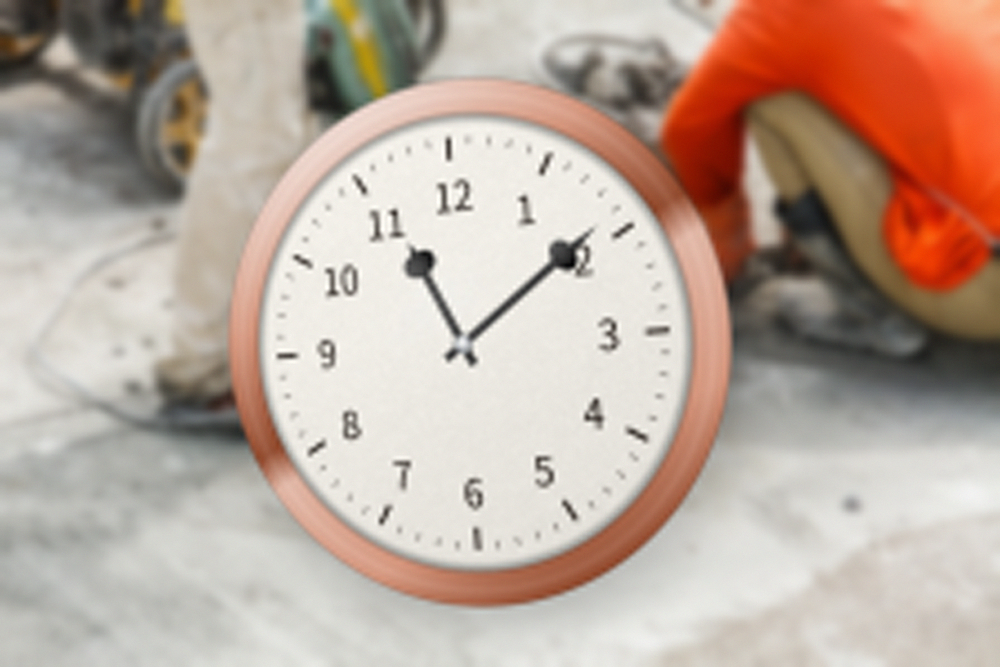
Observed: 11,09
